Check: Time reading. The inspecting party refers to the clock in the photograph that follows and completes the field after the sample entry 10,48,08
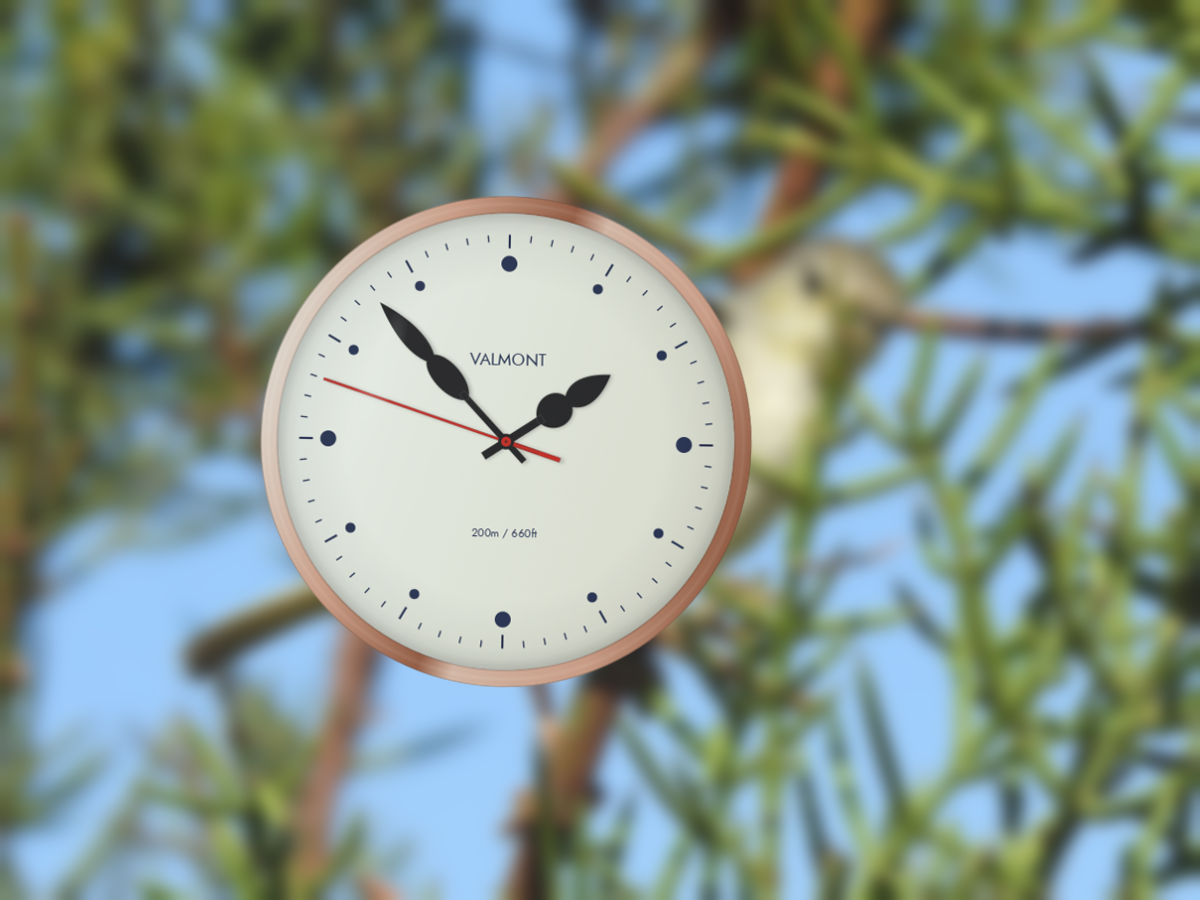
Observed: 1,52,48
